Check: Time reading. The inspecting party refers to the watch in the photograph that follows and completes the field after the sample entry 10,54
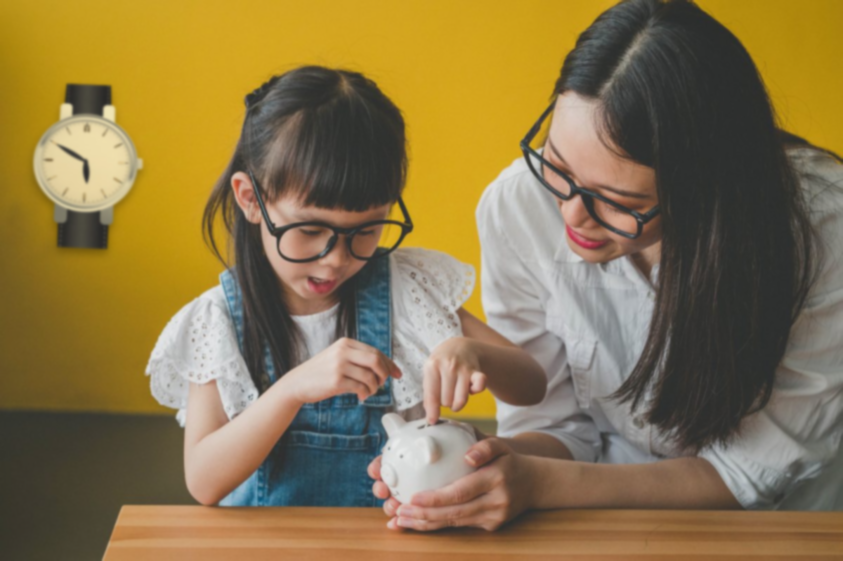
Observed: 5,50
